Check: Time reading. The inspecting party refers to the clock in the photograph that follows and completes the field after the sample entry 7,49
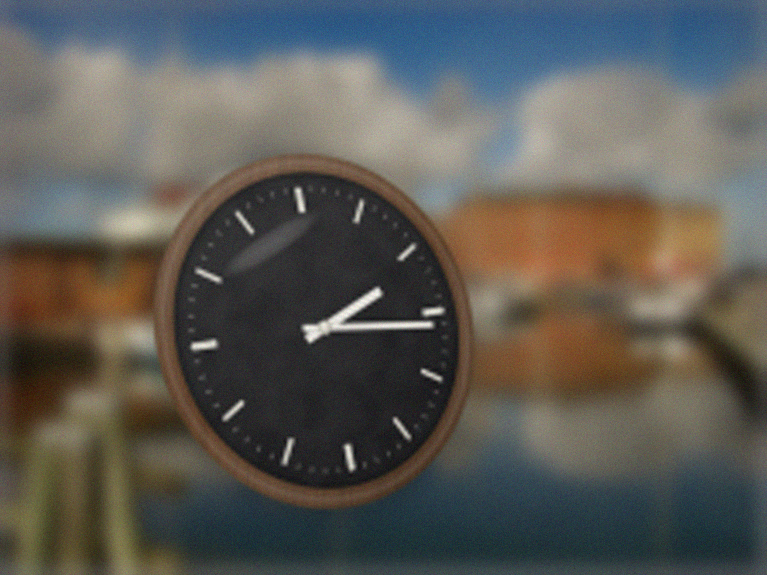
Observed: 2,16
